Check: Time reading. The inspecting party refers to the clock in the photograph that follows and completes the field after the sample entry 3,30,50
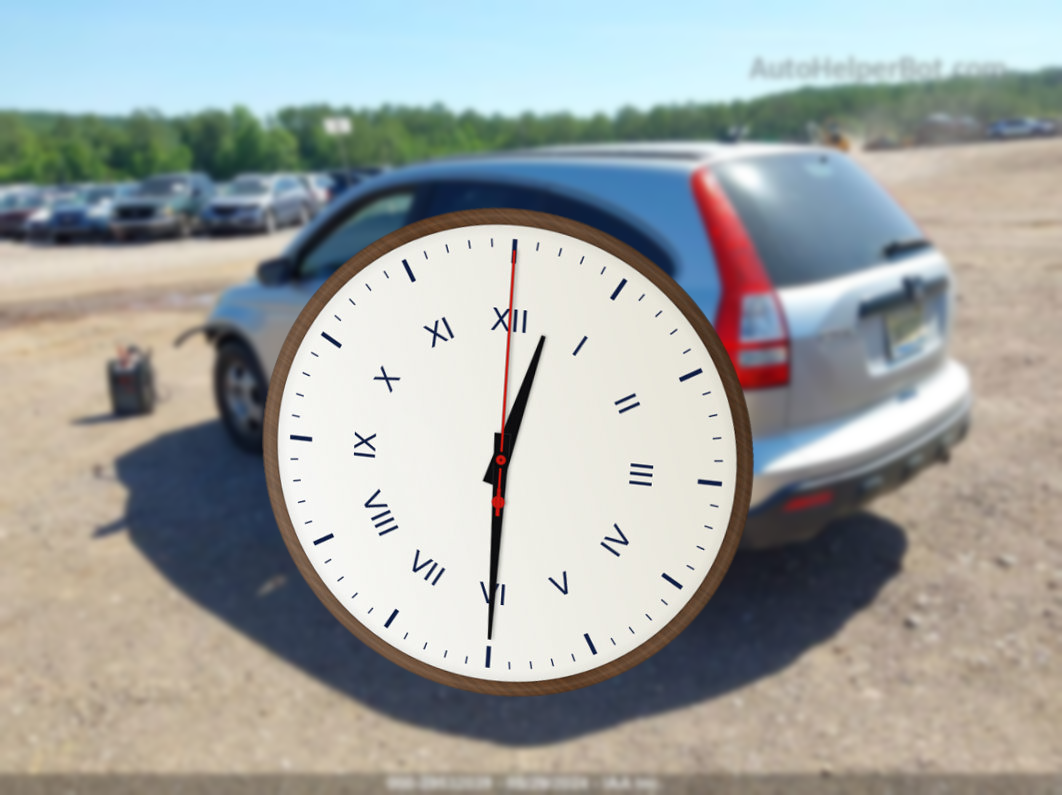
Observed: 12,30,00
